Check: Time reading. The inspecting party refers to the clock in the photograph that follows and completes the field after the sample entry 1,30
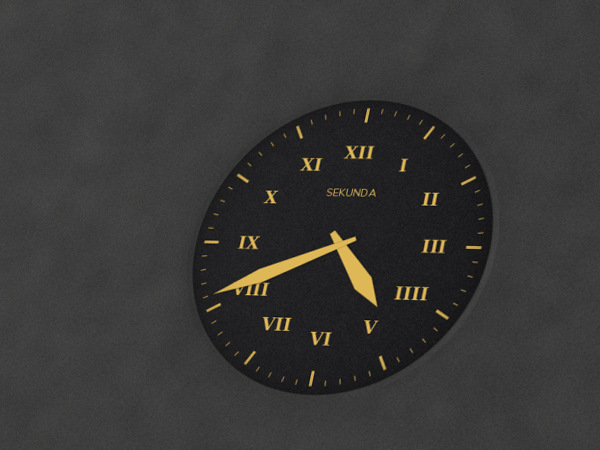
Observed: 4,41
